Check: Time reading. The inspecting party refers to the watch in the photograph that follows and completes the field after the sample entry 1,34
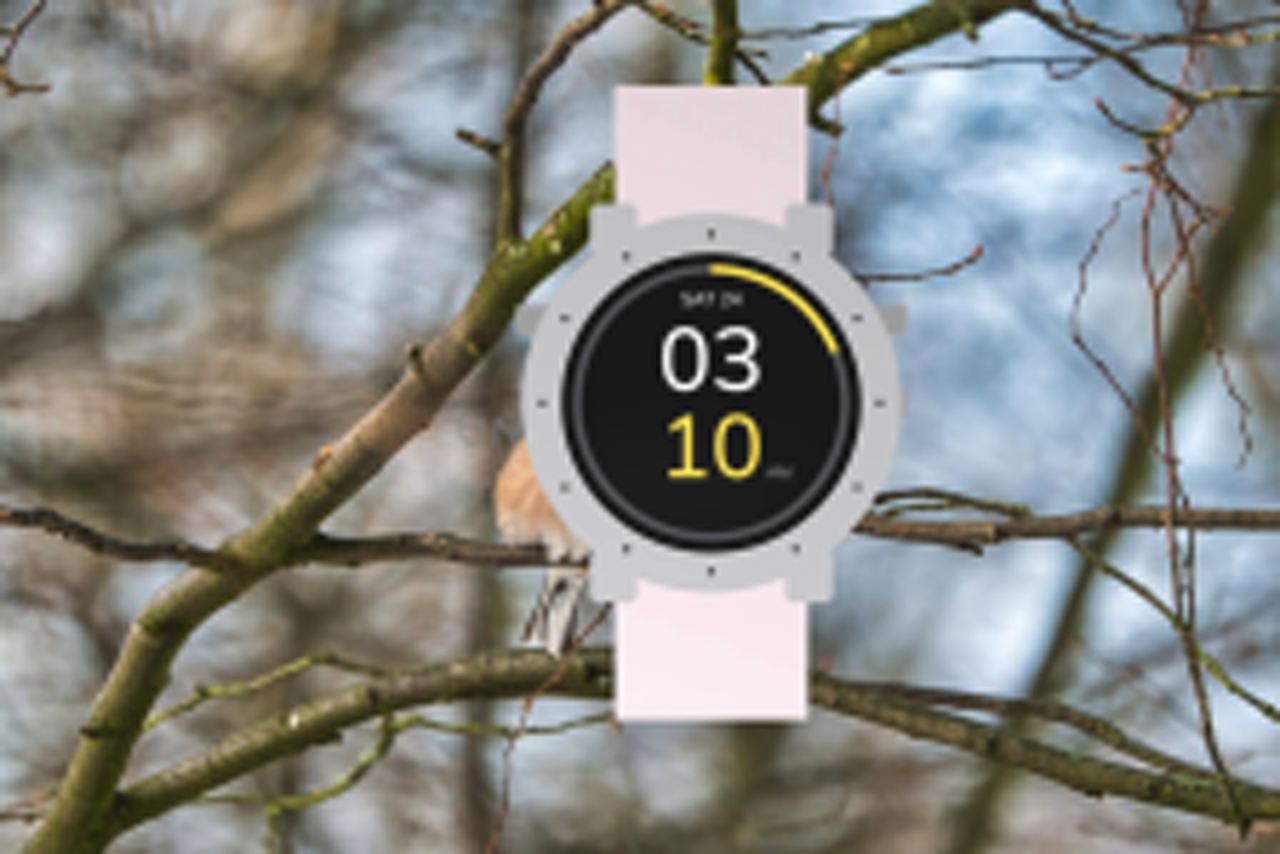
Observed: 3,10
